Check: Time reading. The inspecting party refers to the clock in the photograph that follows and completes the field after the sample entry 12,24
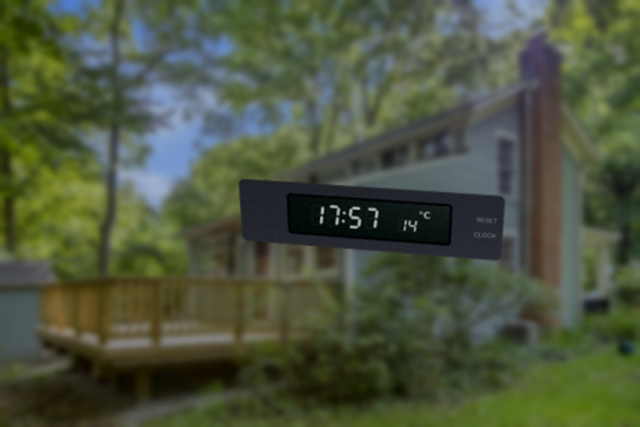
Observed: 17,57
